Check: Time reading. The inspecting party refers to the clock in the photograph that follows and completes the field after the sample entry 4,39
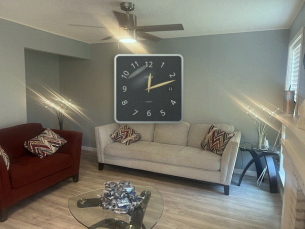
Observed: 12,12
